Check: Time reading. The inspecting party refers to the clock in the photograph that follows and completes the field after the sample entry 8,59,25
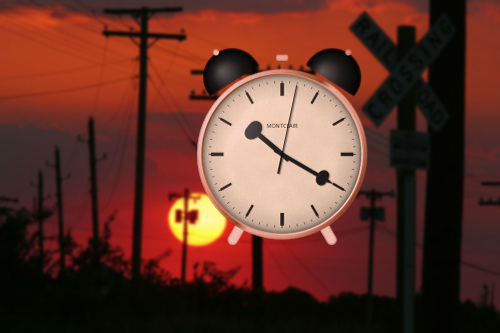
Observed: 10,20,02
